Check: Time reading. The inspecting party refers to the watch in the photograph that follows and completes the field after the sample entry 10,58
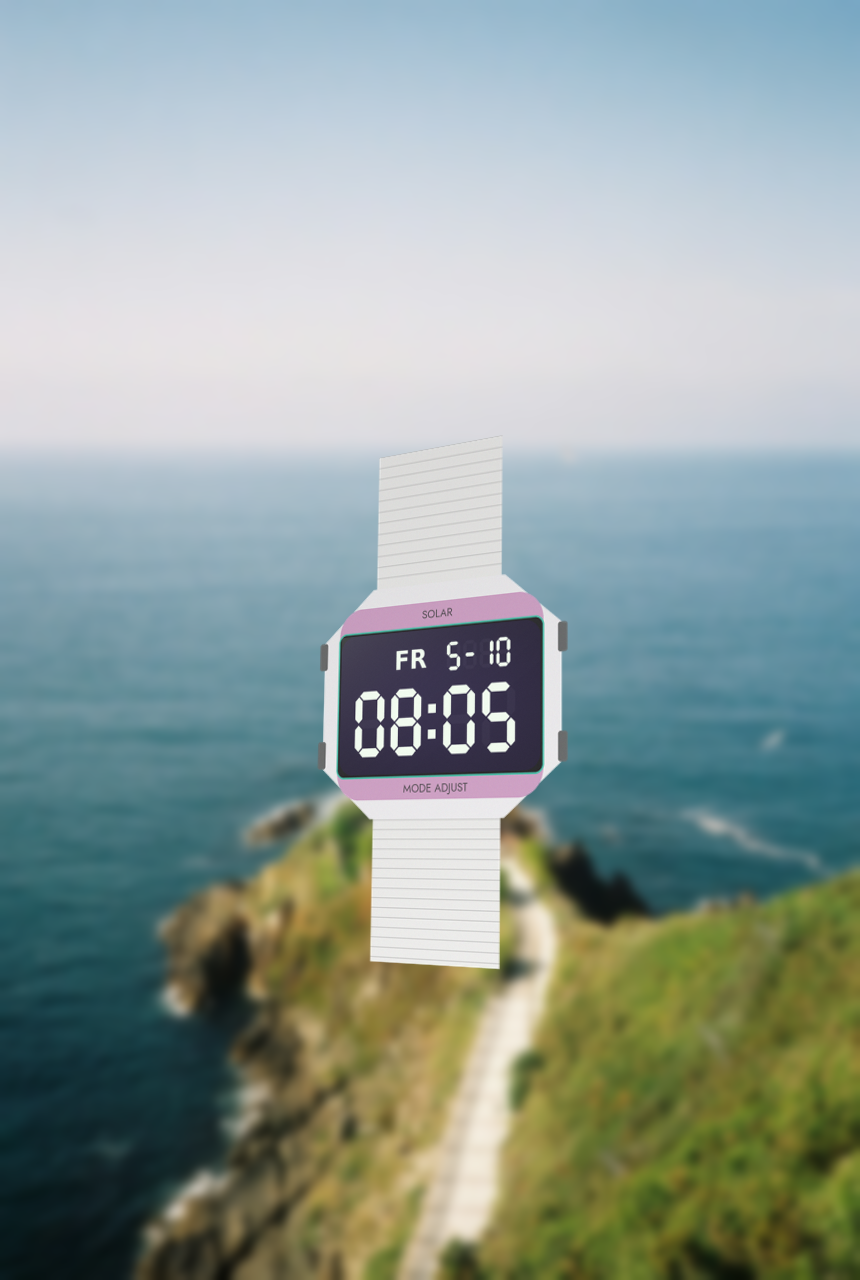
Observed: 8,05
